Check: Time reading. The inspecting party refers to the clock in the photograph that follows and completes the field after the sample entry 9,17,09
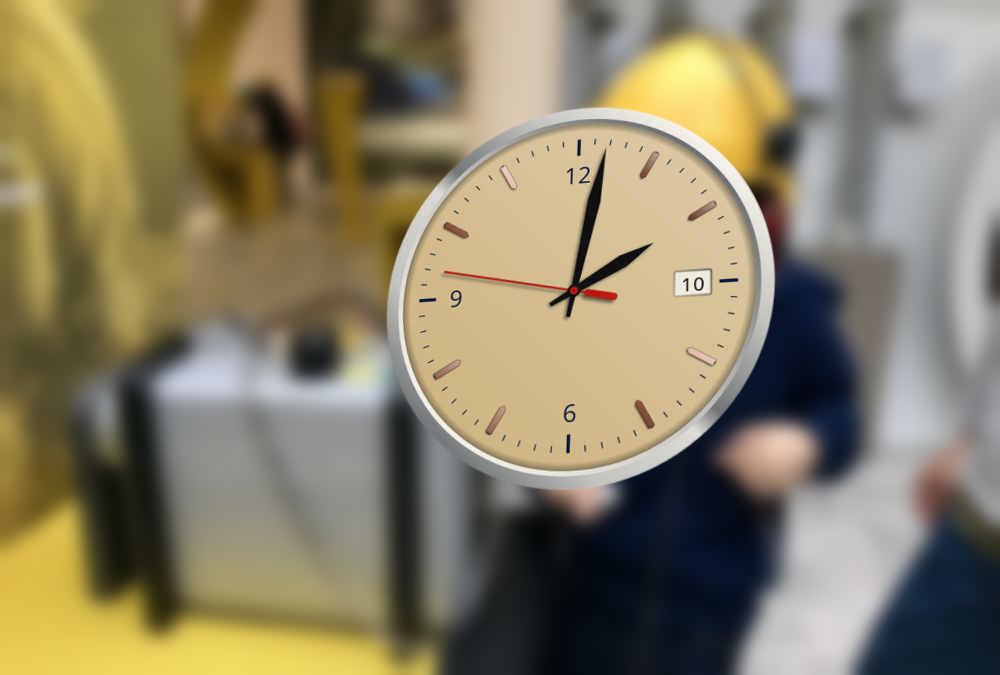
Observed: 2,01,47
